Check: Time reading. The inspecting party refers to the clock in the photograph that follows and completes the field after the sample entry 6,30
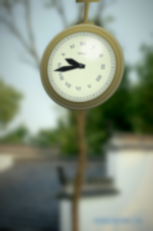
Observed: 9,43
